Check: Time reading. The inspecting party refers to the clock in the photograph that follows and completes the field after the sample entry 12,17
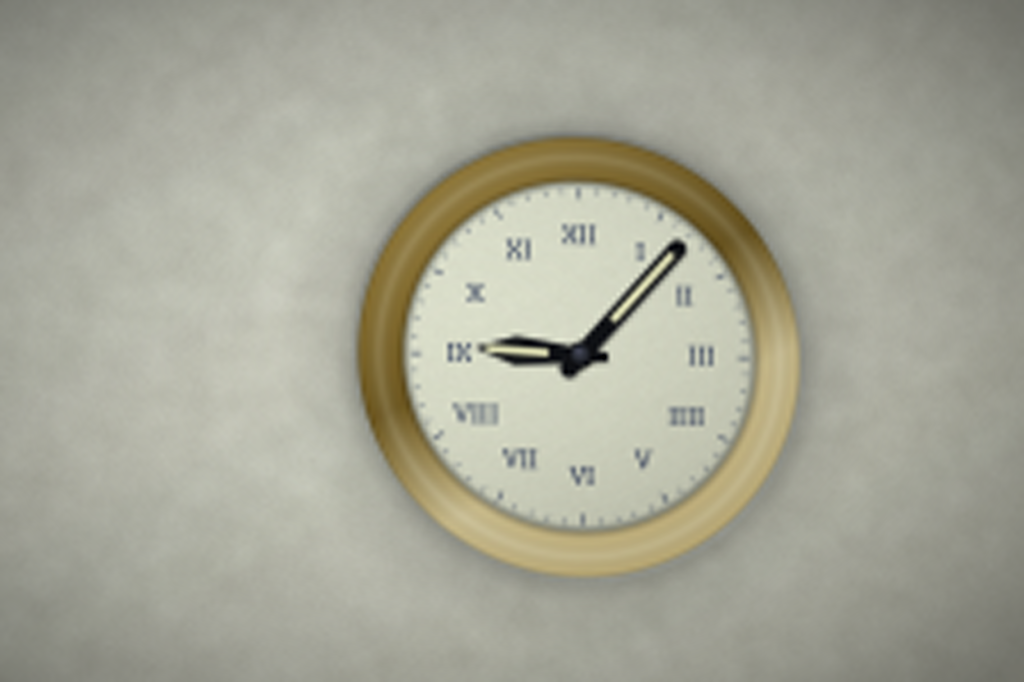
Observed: 9,07
